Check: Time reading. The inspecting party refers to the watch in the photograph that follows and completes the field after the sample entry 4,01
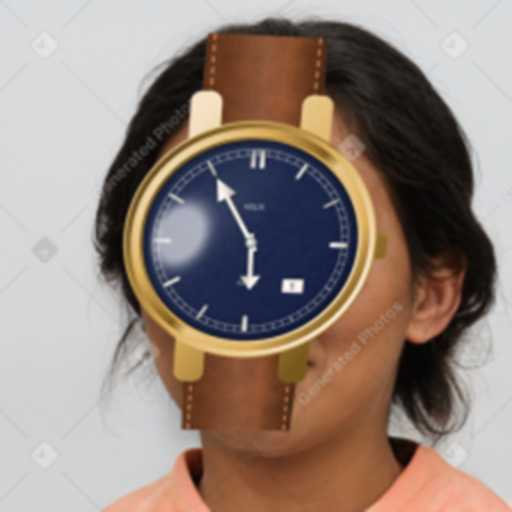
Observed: 5,55
